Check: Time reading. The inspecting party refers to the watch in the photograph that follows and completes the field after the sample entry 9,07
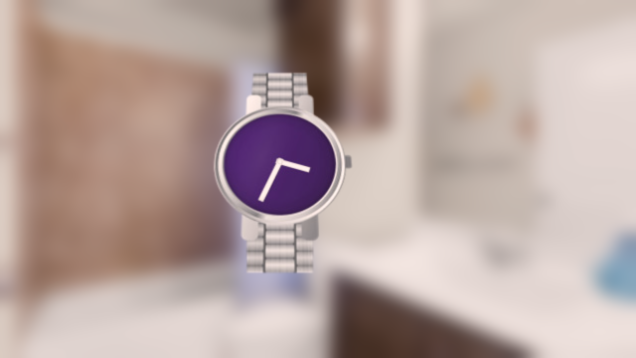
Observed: 3,34
